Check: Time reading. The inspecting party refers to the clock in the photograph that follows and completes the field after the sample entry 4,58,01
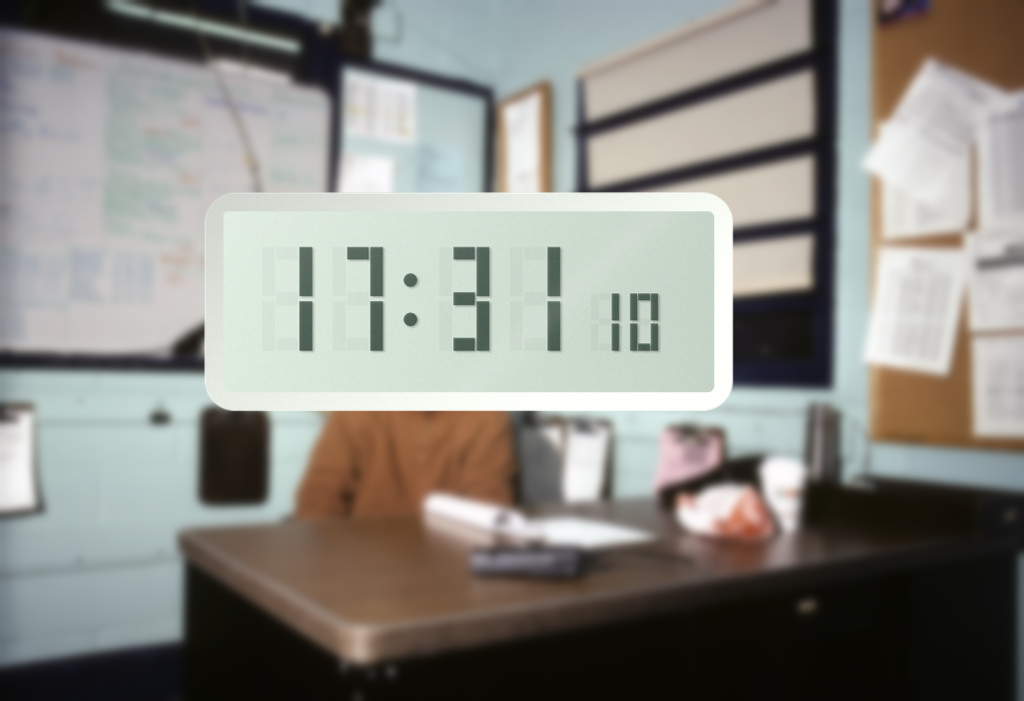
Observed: 17,31,10
